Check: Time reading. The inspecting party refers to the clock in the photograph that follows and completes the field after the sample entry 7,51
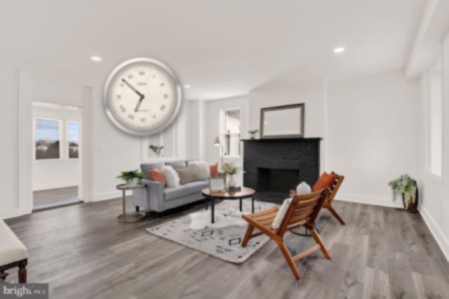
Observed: 6,52
